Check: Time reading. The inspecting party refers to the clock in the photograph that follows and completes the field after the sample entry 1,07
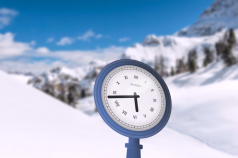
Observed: 5,43
